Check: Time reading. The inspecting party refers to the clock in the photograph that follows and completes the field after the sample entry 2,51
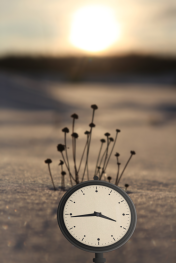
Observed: 3,44
